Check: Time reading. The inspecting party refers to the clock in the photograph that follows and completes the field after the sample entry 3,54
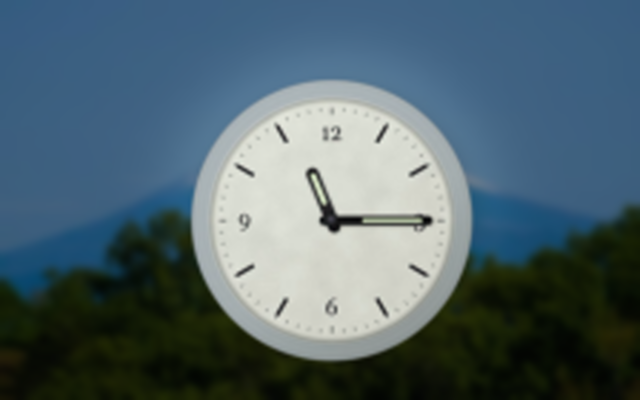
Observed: 11,15
